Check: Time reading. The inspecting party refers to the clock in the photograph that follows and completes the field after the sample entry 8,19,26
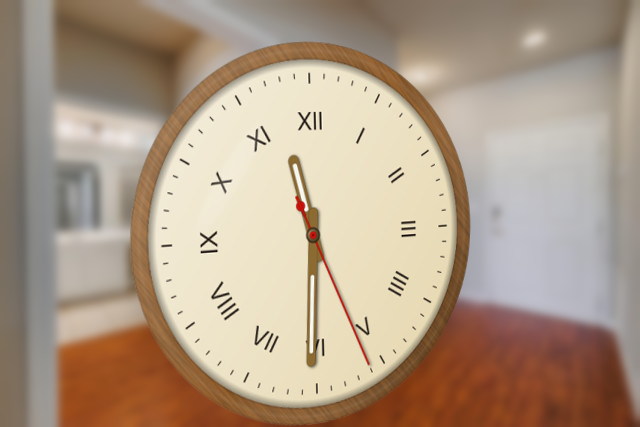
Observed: 11,30,26
